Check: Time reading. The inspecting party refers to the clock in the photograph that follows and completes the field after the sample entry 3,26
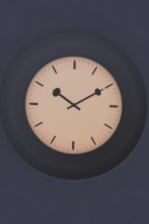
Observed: 10,10
